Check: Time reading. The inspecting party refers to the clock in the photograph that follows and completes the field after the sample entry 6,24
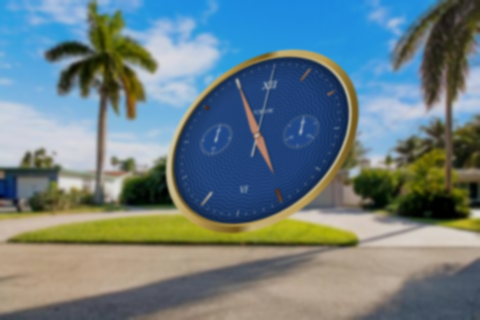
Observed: 4,55
